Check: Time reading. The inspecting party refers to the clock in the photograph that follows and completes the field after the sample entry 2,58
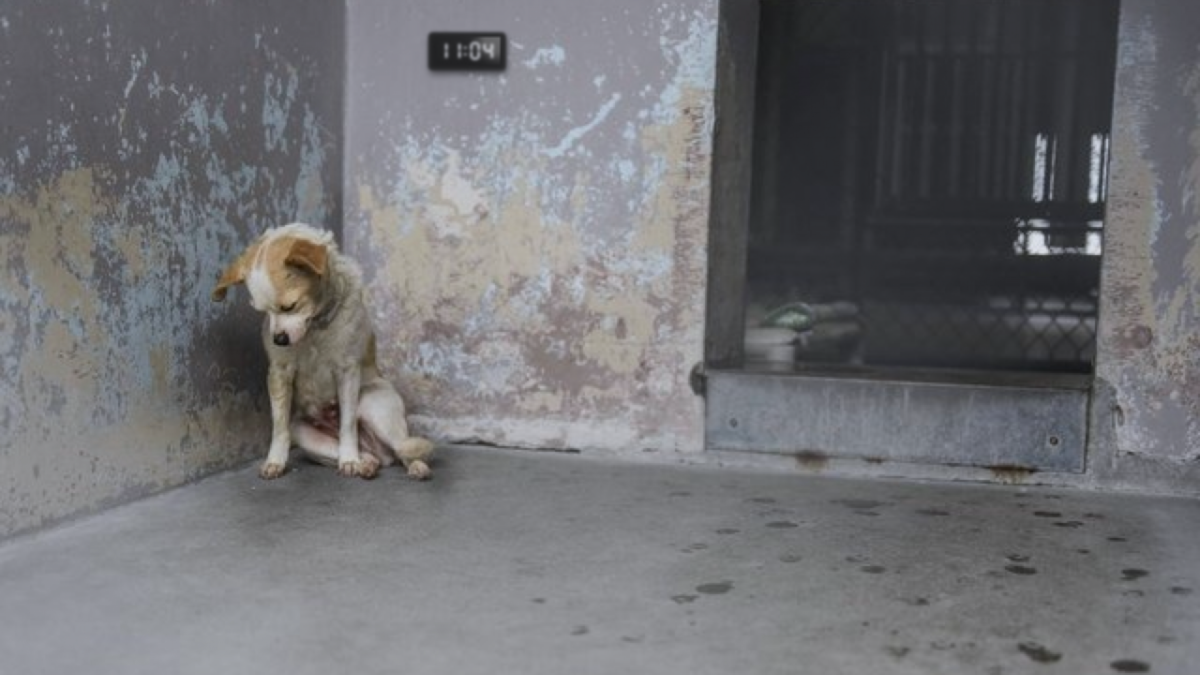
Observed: 11,04
